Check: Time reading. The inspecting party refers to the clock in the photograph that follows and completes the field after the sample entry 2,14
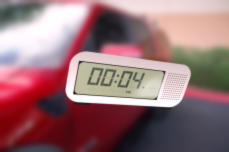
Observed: 0,04
